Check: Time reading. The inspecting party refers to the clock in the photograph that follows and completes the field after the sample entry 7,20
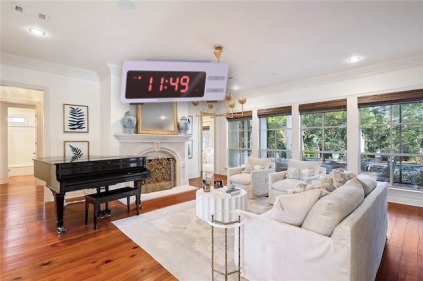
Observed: 11,49
